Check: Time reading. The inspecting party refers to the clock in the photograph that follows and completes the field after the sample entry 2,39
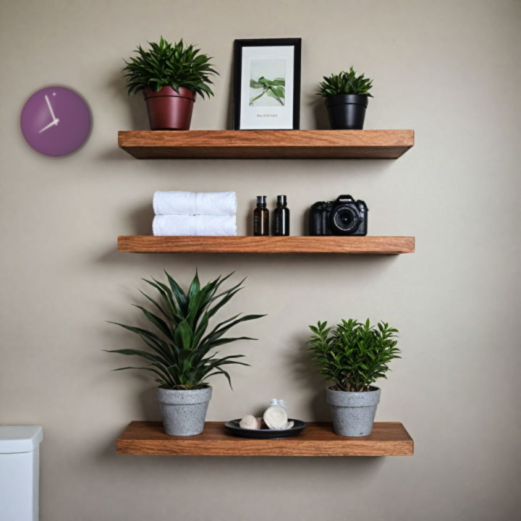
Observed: 7,57
